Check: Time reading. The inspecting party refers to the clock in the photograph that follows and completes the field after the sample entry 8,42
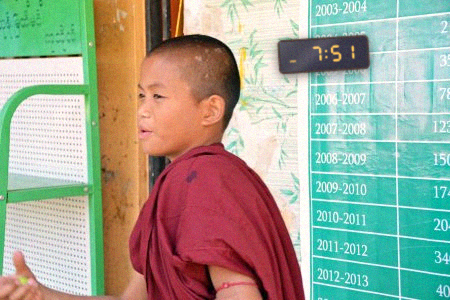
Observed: 7,51
